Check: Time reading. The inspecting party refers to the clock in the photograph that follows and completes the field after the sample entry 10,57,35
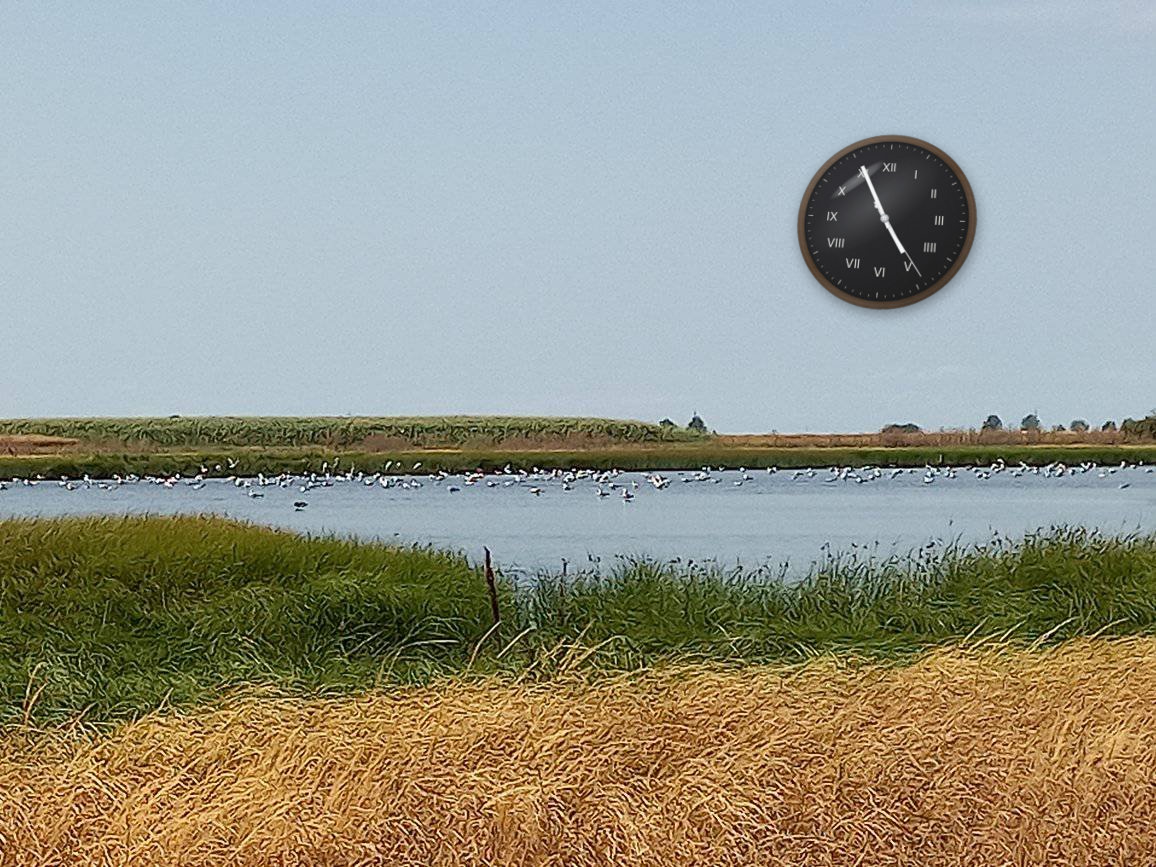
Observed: 4,55,24
